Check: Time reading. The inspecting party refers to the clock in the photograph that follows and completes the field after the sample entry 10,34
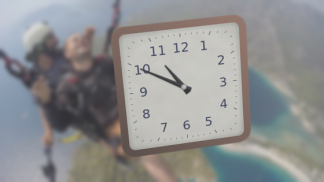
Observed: 10,50
